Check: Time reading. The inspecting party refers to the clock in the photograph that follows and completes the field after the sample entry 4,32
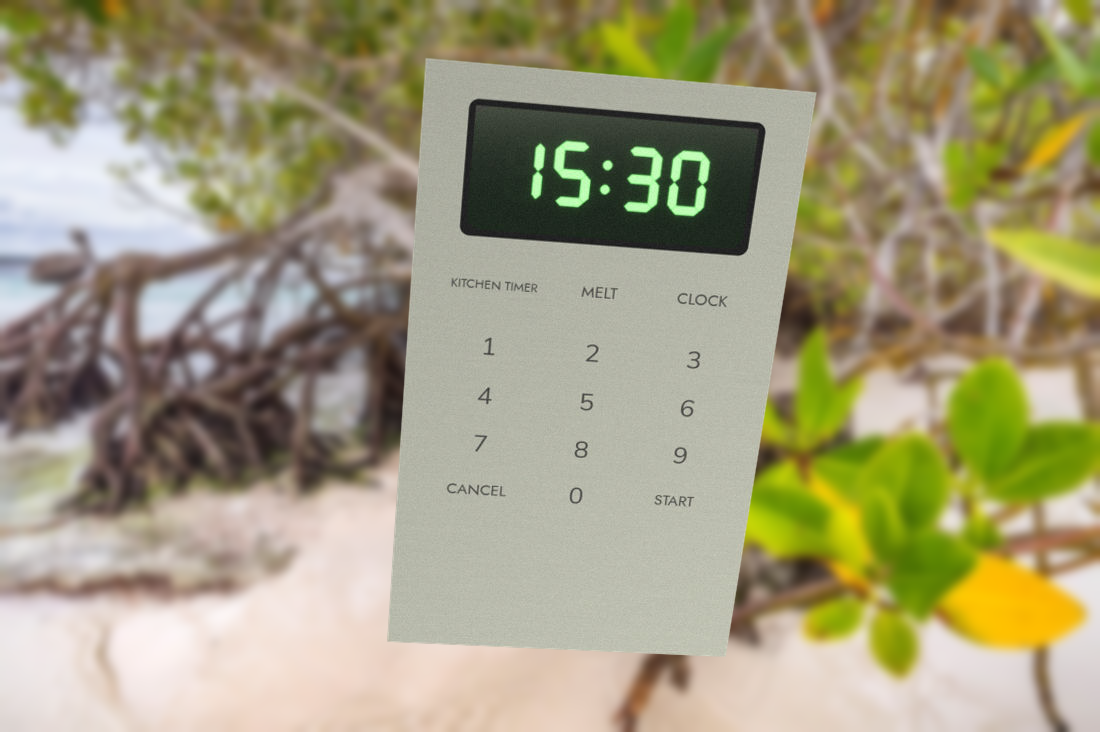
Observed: 15,30
